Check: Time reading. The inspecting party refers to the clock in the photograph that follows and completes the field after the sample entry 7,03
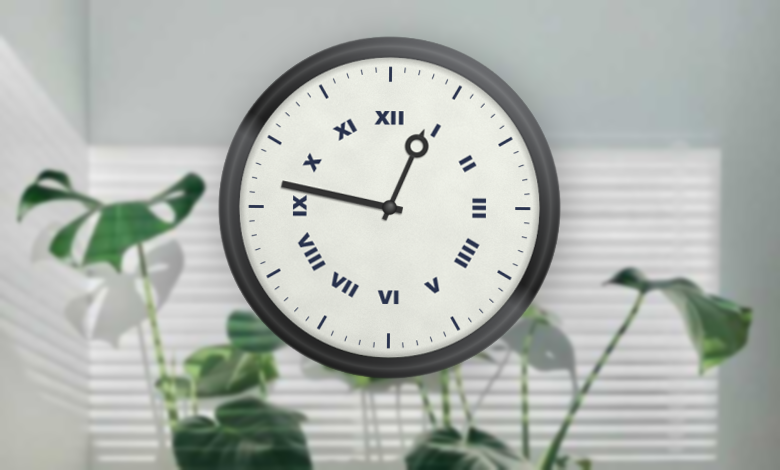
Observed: 12,47
